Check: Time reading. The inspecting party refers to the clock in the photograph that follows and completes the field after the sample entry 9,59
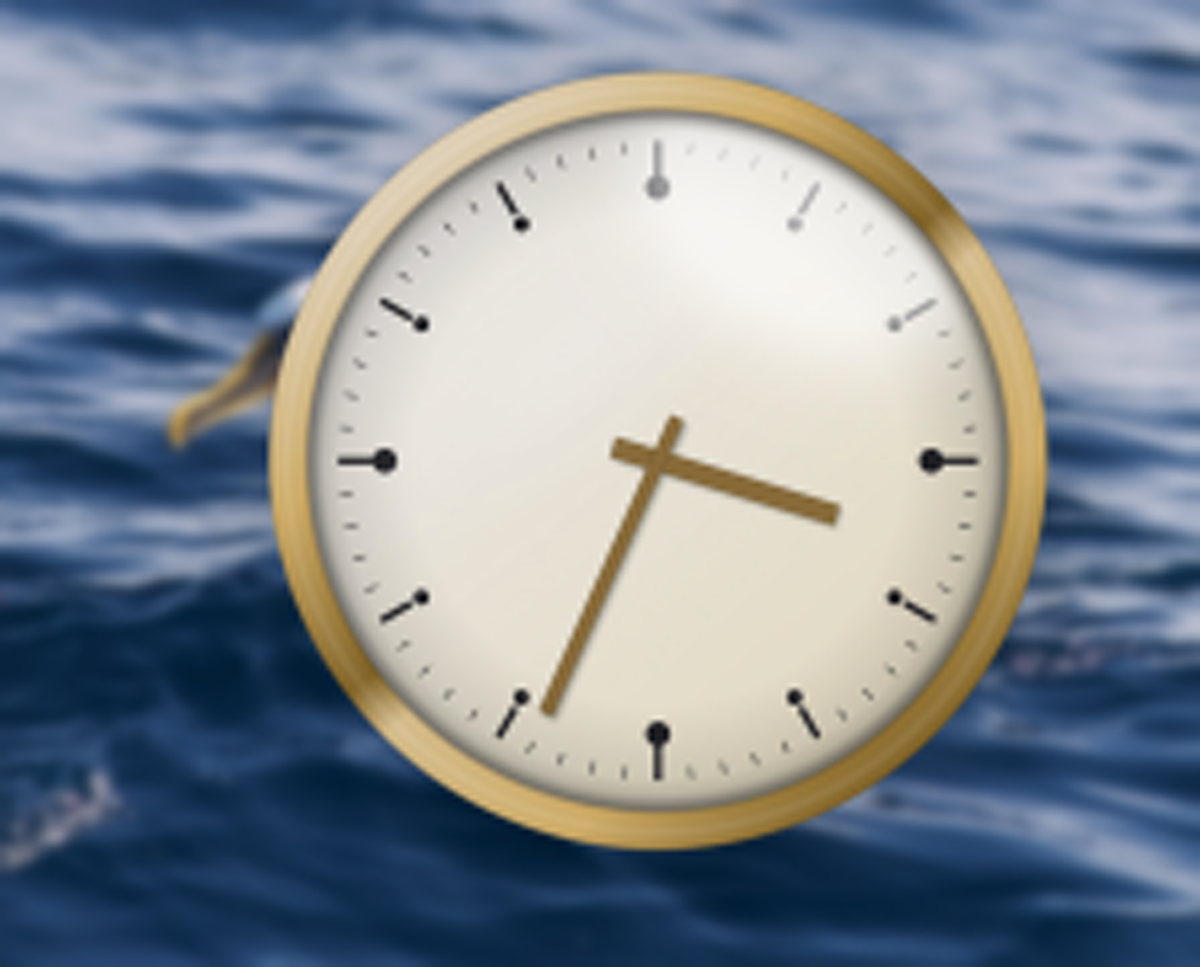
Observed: 3,34
